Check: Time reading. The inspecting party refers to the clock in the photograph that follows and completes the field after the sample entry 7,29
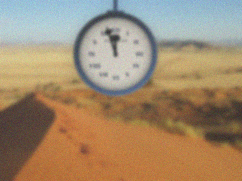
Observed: 11,57
